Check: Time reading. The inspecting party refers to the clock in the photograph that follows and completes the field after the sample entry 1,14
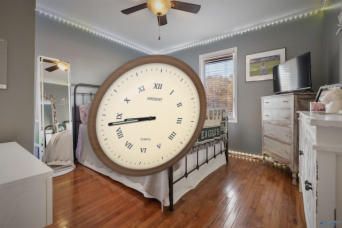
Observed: 8,43
